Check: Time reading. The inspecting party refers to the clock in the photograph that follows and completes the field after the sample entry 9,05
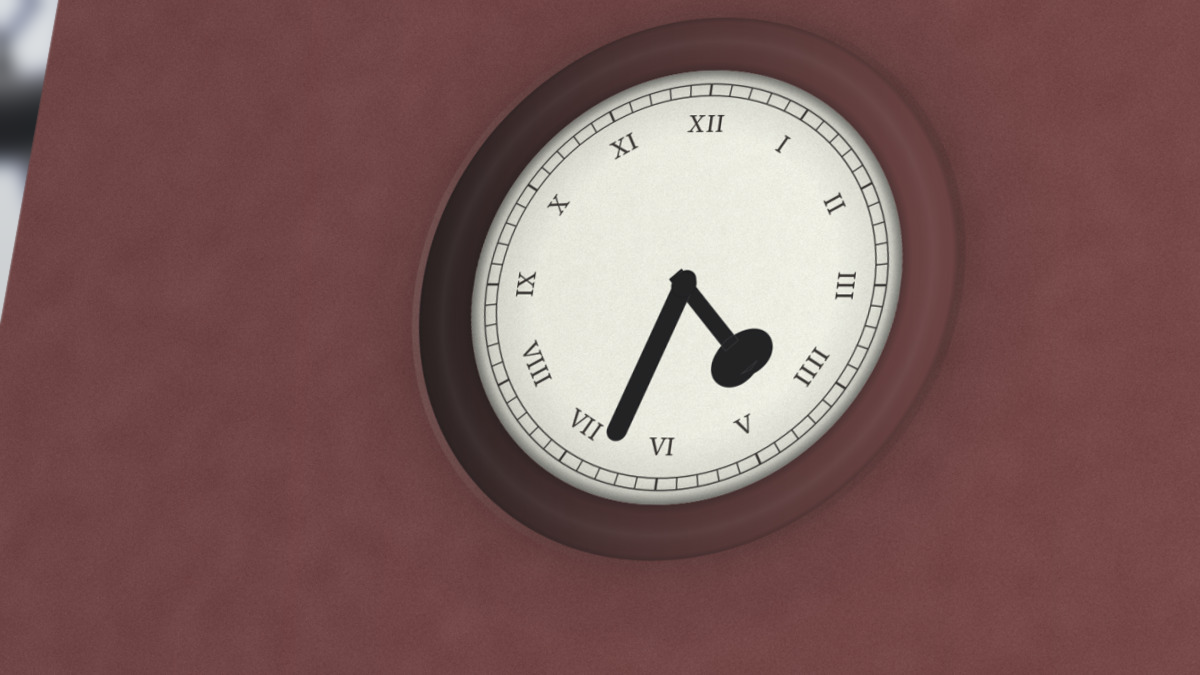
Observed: 4,33
